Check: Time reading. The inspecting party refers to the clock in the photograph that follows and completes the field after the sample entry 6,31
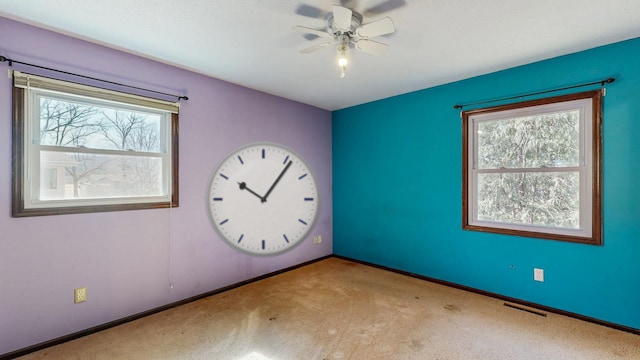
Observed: 10,06
